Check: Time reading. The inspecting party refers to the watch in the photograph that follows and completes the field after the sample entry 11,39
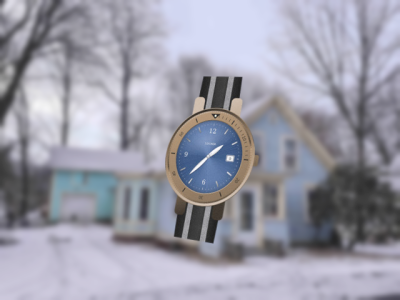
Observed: 1,37
